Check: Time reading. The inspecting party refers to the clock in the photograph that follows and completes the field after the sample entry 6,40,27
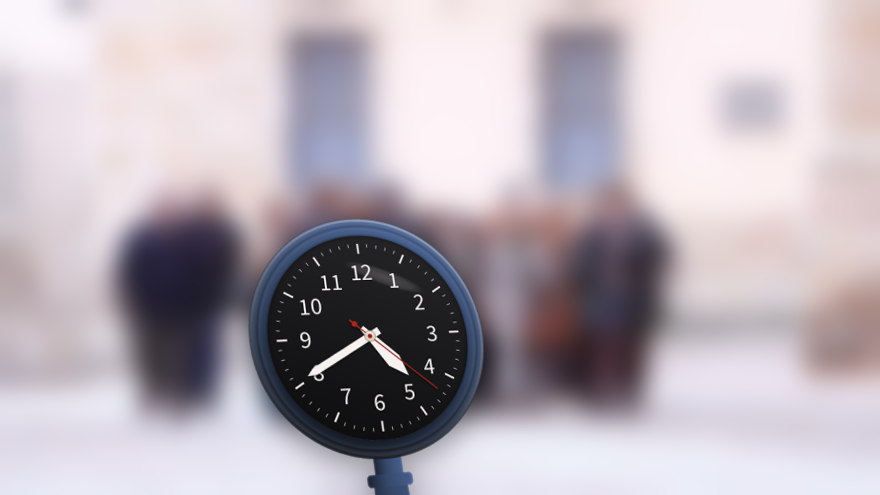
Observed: 4,40,22
